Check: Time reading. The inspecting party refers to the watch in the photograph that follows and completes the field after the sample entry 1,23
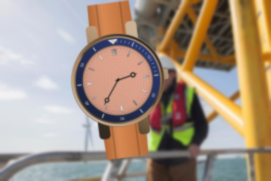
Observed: 2,36
